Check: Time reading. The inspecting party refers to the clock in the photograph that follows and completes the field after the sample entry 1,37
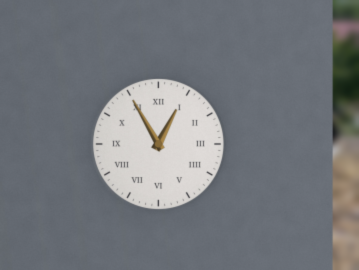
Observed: 12,55
